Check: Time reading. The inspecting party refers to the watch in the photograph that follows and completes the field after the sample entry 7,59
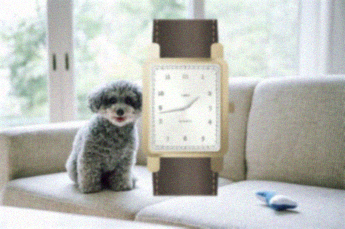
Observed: 1,43
